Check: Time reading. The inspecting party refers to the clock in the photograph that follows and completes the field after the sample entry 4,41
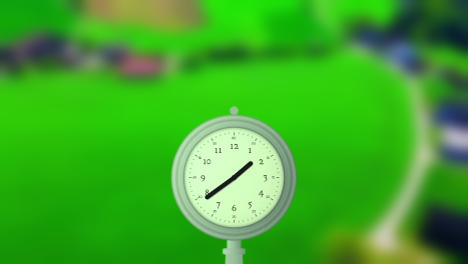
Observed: 1,39
